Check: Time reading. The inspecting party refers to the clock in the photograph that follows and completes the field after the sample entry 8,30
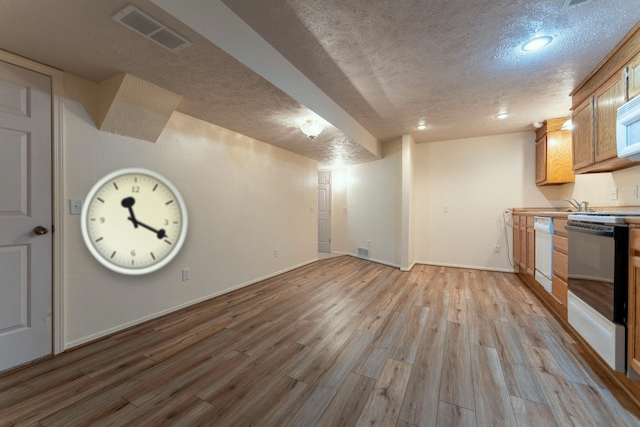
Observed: 11,19
